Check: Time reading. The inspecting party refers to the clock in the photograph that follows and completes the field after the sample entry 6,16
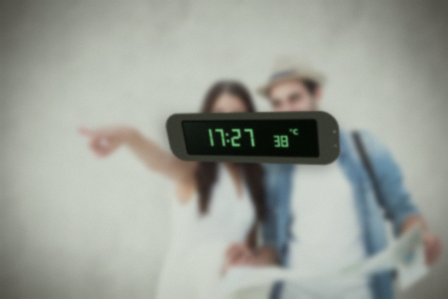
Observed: 17,27
